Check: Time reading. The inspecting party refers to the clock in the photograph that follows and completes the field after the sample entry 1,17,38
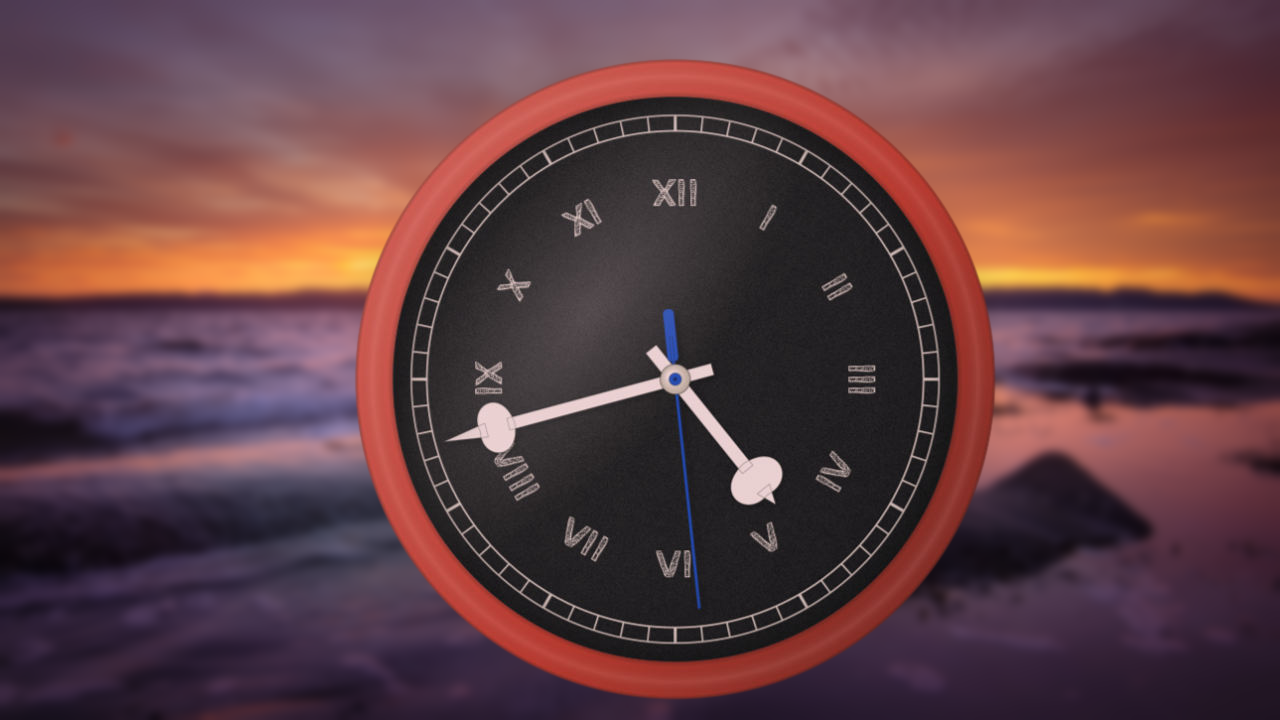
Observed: 4,42,29
